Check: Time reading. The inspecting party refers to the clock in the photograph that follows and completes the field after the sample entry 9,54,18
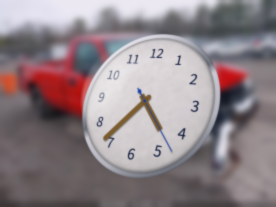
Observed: 4,36,23
